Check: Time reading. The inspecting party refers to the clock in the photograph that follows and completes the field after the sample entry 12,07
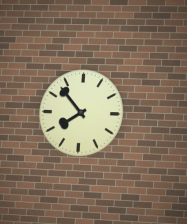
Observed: 7,53
